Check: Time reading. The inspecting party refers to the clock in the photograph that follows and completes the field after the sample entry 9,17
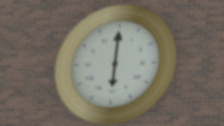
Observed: 6,00
